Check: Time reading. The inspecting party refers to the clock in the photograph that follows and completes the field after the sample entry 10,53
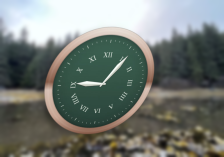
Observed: 9,06
